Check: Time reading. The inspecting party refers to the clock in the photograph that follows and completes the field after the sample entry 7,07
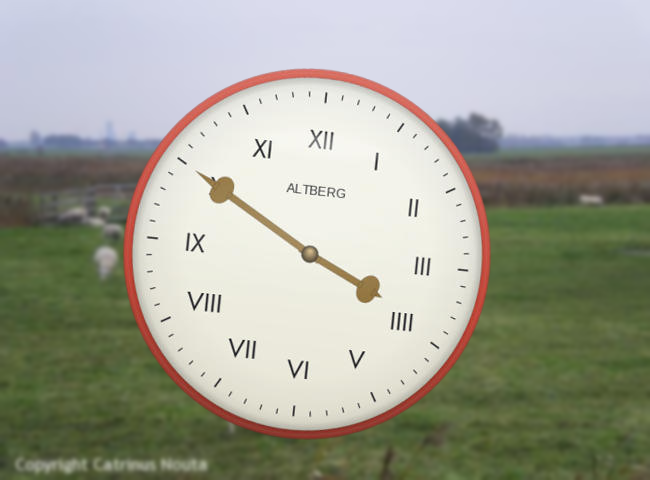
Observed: 3,50
